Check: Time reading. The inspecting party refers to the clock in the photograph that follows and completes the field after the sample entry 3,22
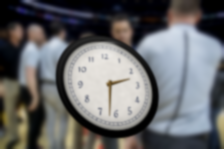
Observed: 2,32
